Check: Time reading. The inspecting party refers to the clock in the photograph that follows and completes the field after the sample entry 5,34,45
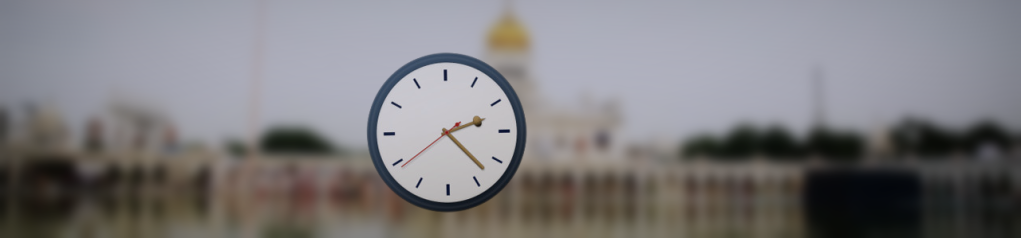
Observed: 2,22,39
